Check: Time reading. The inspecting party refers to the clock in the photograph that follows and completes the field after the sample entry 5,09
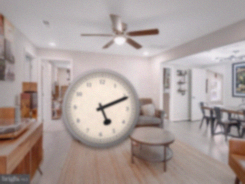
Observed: 5,11
